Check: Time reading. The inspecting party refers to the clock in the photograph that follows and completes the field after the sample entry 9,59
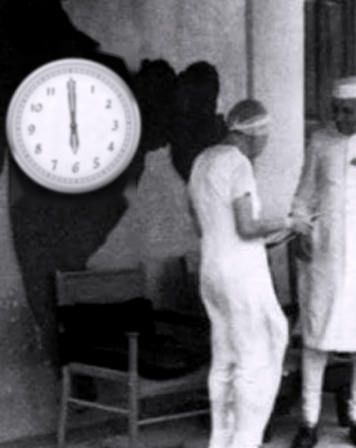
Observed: 6,00
